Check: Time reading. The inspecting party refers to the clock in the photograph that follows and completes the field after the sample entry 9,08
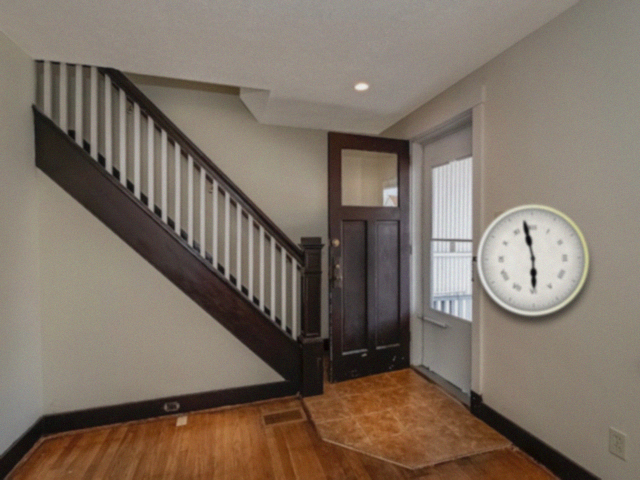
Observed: 5,58
